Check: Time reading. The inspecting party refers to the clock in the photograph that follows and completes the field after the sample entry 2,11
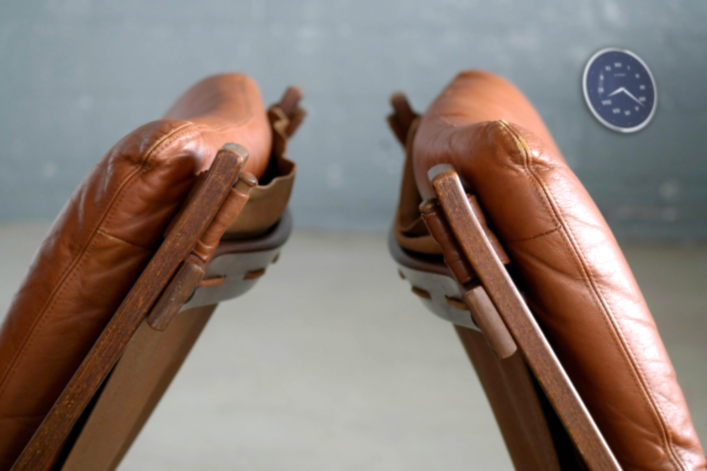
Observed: 8,22
